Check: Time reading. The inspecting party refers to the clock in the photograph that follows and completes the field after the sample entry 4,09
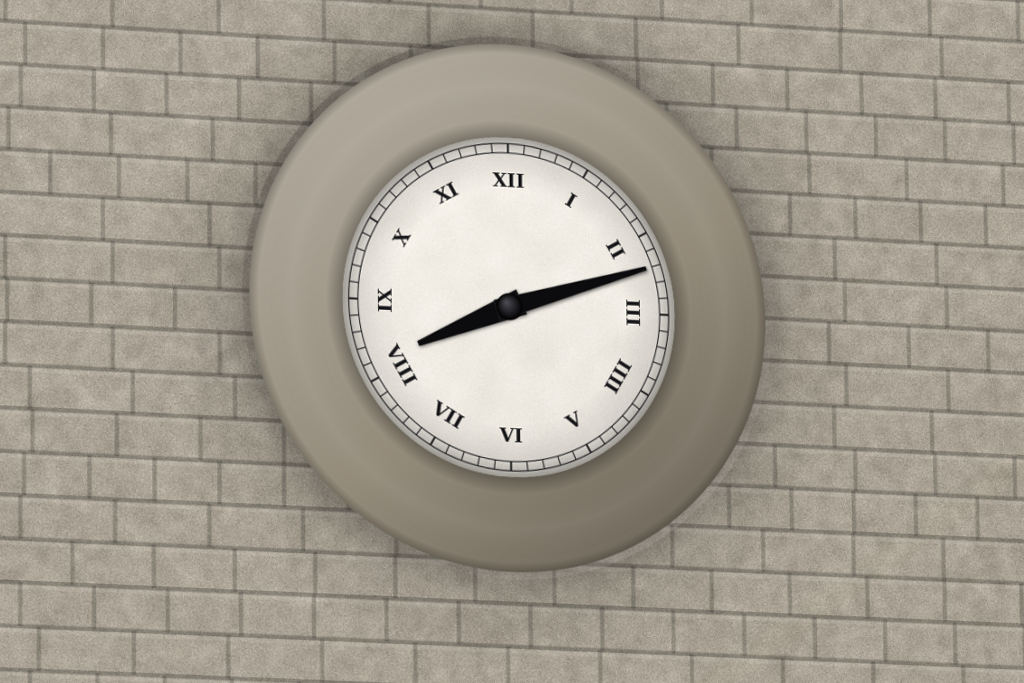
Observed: 8,12
